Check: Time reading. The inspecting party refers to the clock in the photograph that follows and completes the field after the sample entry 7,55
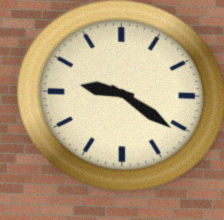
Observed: 9,21
